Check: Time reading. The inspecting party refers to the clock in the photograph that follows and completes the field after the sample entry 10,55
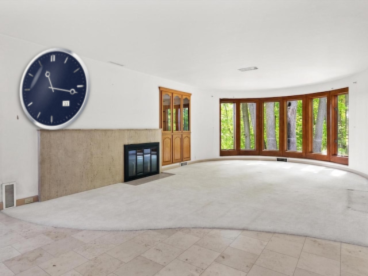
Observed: 11,17
